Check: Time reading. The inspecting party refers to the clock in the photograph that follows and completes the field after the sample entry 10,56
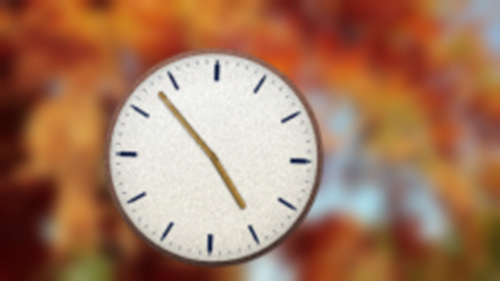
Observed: 4,53
